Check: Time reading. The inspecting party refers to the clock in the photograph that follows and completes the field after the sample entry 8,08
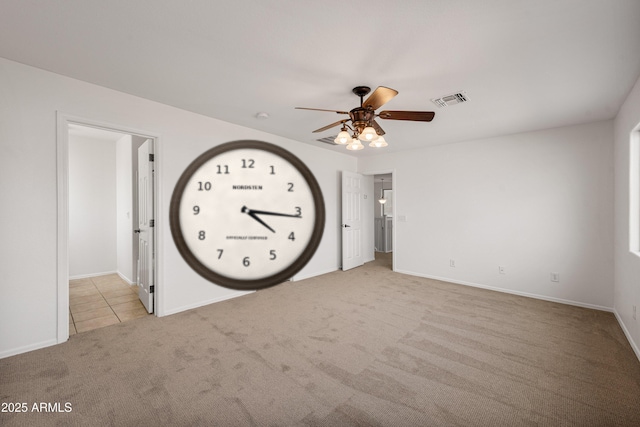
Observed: 4,16
